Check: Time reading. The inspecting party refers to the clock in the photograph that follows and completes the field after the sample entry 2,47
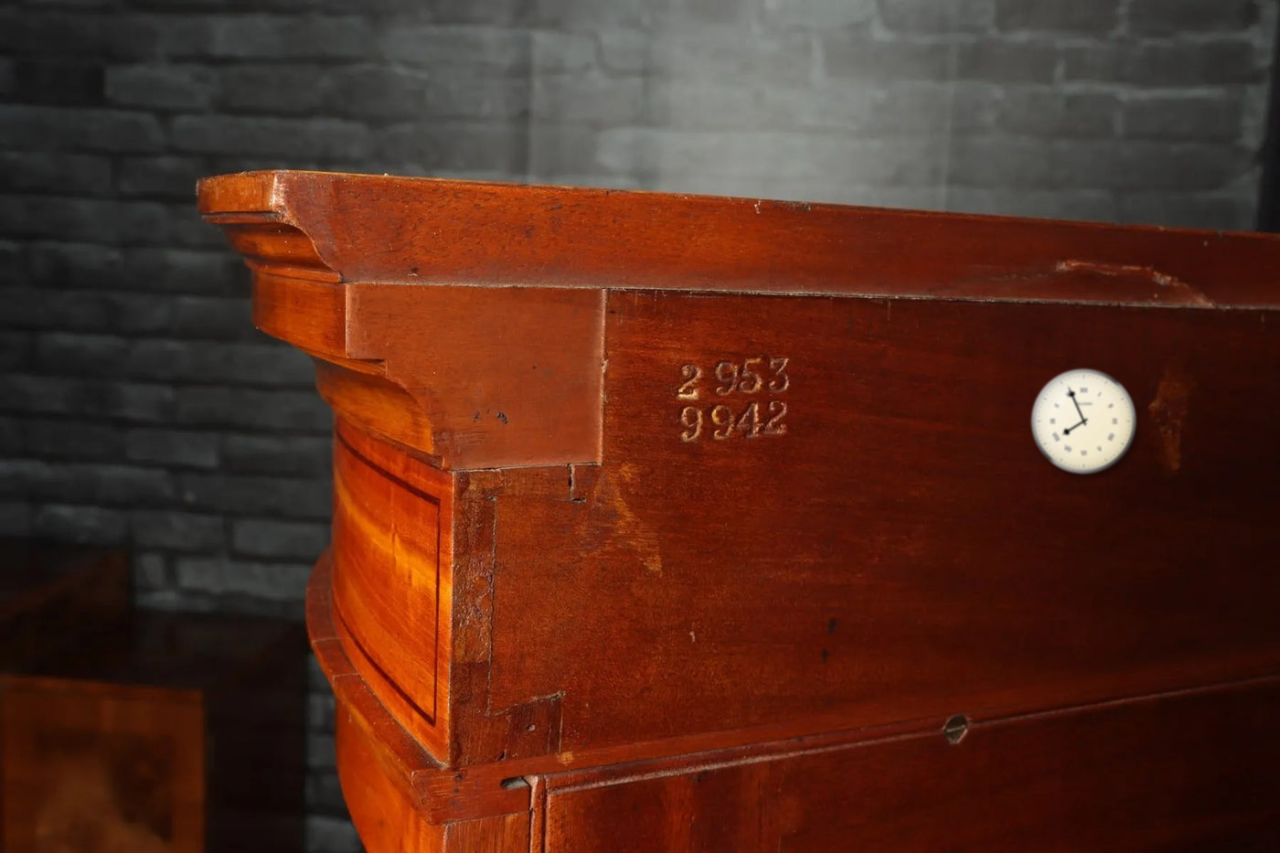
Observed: 7,56
